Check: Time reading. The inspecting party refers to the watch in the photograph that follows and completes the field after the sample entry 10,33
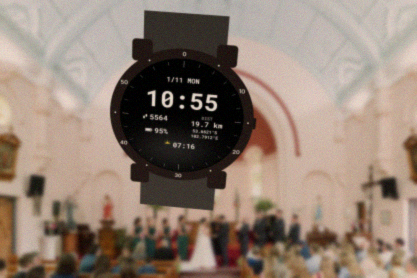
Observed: 10,55
